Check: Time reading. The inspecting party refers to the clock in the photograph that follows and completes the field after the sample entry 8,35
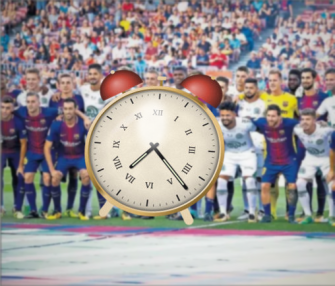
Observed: 7,23
